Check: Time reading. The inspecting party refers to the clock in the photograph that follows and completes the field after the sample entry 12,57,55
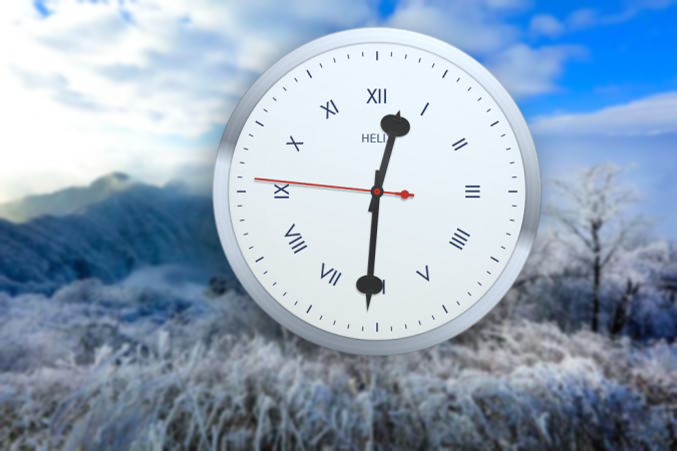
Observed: 12,30,46
